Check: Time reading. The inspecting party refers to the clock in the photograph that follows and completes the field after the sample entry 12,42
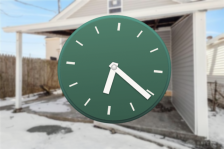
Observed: 6,21
